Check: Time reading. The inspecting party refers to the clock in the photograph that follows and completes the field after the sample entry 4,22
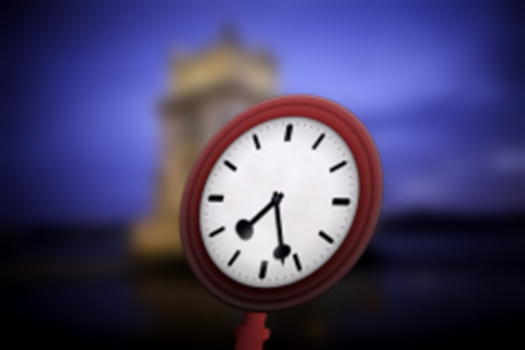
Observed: 7,27
